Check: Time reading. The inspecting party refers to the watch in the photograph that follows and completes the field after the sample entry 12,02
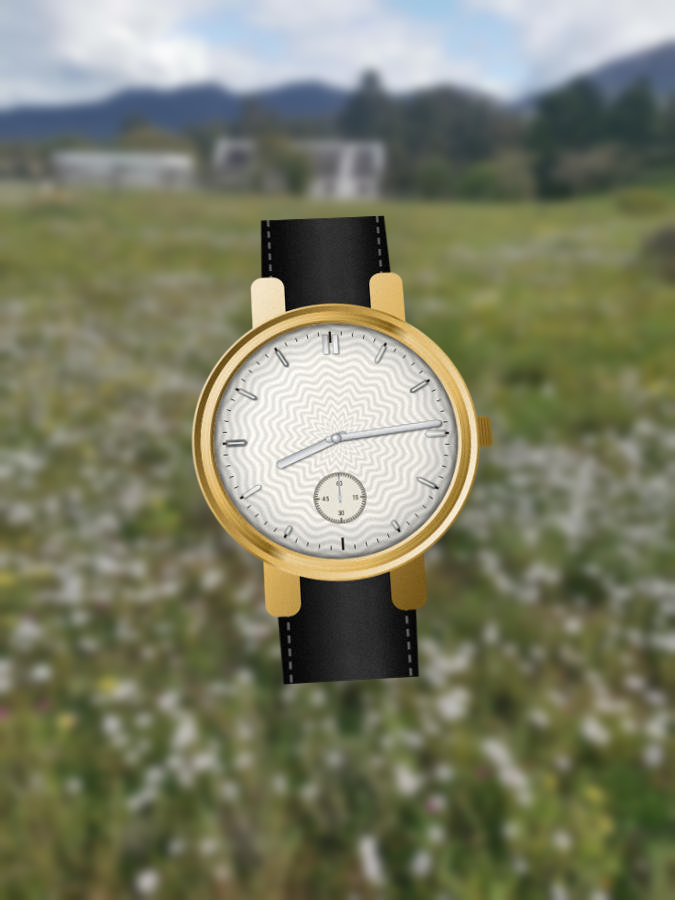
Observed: 8,14
